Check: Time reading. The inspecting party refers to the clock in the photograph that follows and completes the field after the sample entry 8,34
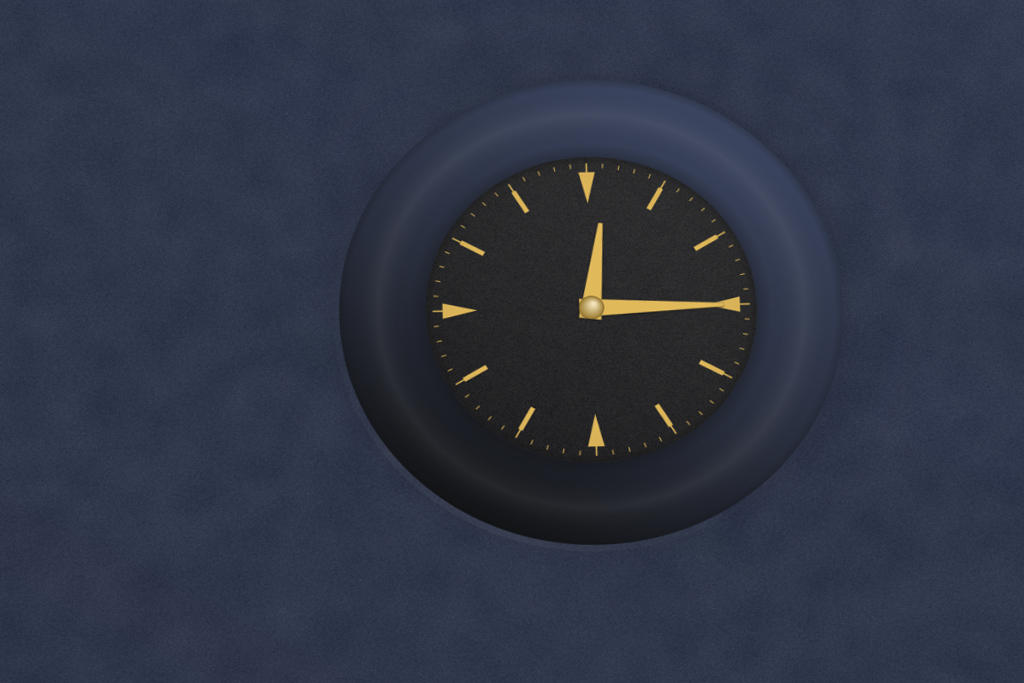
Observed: 12,15
